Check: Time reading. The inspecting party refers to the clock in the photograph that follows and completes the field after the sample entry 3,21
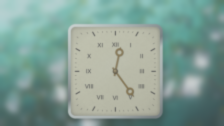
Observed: 12,24
